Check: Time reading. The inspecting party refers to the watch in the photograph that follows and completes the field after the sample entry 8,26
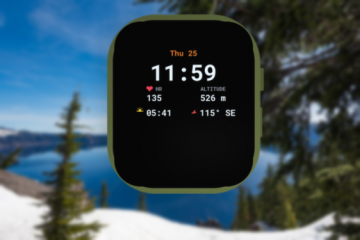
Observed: 11,59
